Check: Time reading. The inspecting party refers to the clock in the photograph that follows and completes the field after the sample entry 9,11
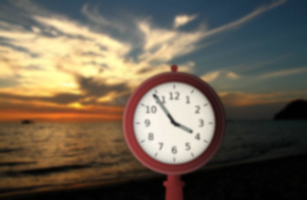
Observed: 3,54
